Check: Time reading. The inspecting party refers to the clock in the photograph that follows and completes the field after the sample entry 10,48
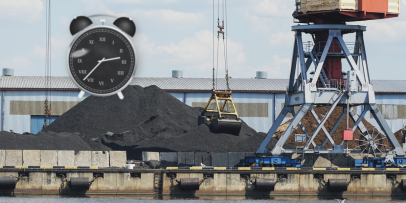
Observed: 2,37
